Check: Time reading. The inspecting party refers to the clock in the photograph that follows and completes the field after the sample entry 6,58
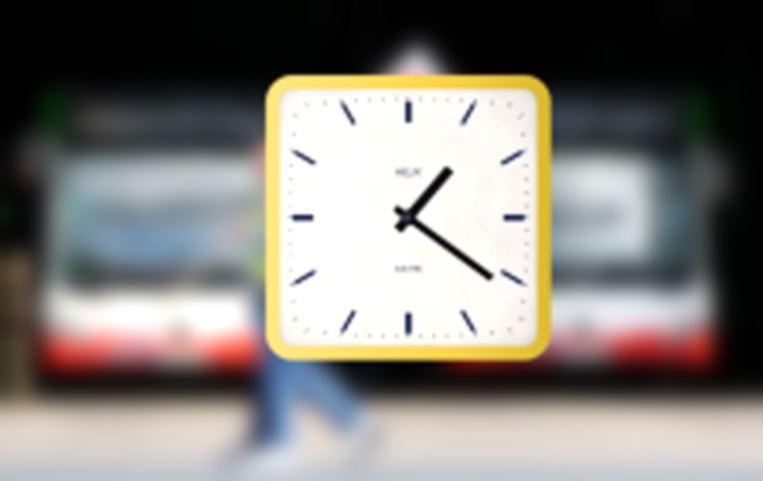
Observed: 1,21
